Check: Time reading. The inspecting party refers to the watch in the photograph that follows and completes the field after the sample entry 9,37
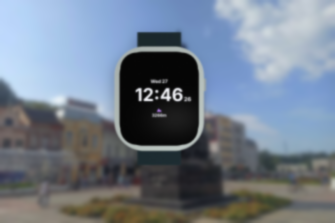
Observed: 12,46
